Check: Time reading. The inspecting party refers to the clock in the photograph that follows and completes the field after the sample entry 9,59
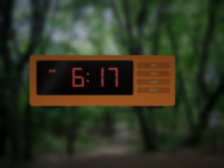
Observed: 6,17
